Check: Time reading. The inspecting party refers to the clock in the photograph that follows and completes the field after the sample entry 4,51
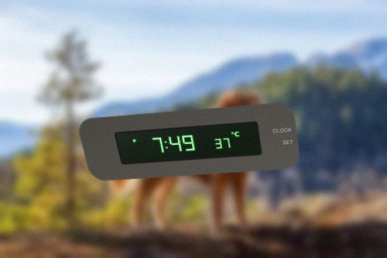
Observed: 7,49
